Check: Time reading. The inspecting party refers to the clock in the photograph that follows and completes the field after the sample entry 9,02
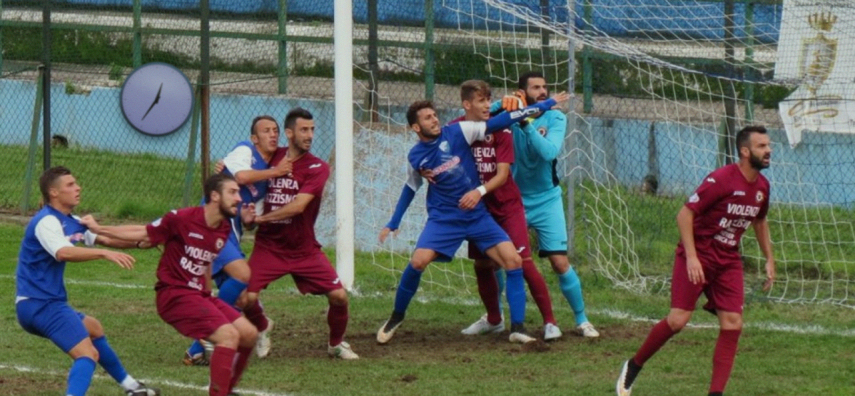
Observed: 12,36
